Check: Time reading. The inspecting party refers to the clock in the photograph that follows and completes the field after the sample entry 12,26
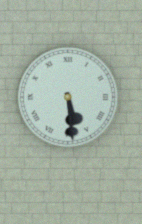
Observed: 5,29
